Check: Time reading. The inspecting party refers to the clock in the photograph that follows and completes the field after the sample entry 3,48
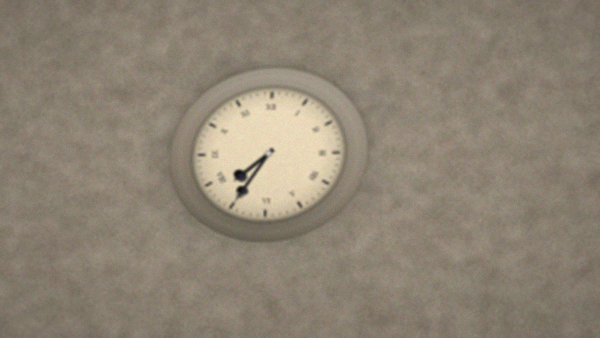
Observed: 7,35
